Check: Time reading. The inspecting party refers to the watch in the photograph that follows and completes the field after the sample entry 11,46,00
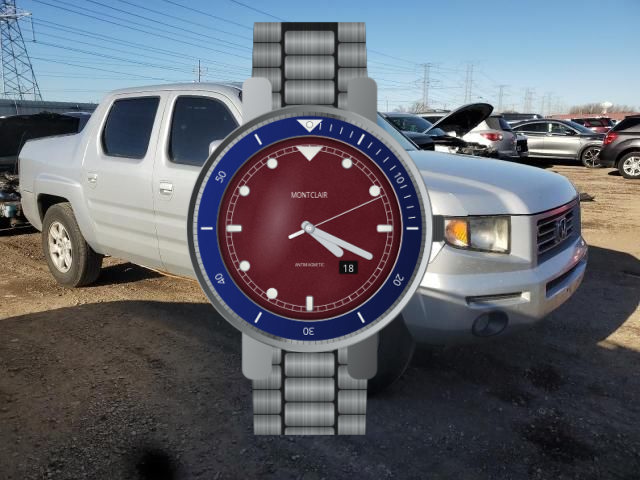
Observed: 4,19,11
